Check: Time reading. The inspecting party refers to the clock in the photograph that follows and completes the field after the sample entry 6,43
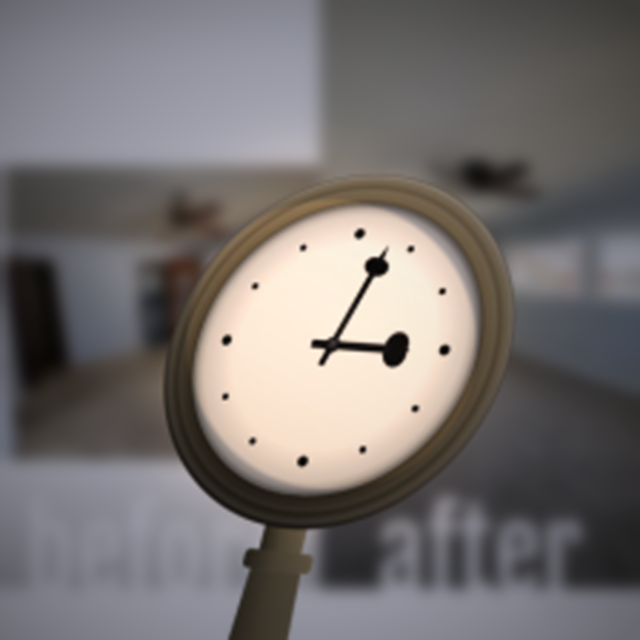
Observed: 3,03
